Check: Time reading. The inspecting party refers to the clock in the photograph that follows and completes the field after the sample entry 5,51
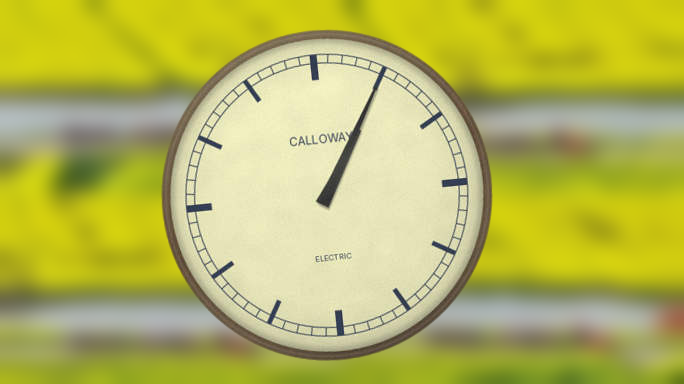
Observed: 1,05
